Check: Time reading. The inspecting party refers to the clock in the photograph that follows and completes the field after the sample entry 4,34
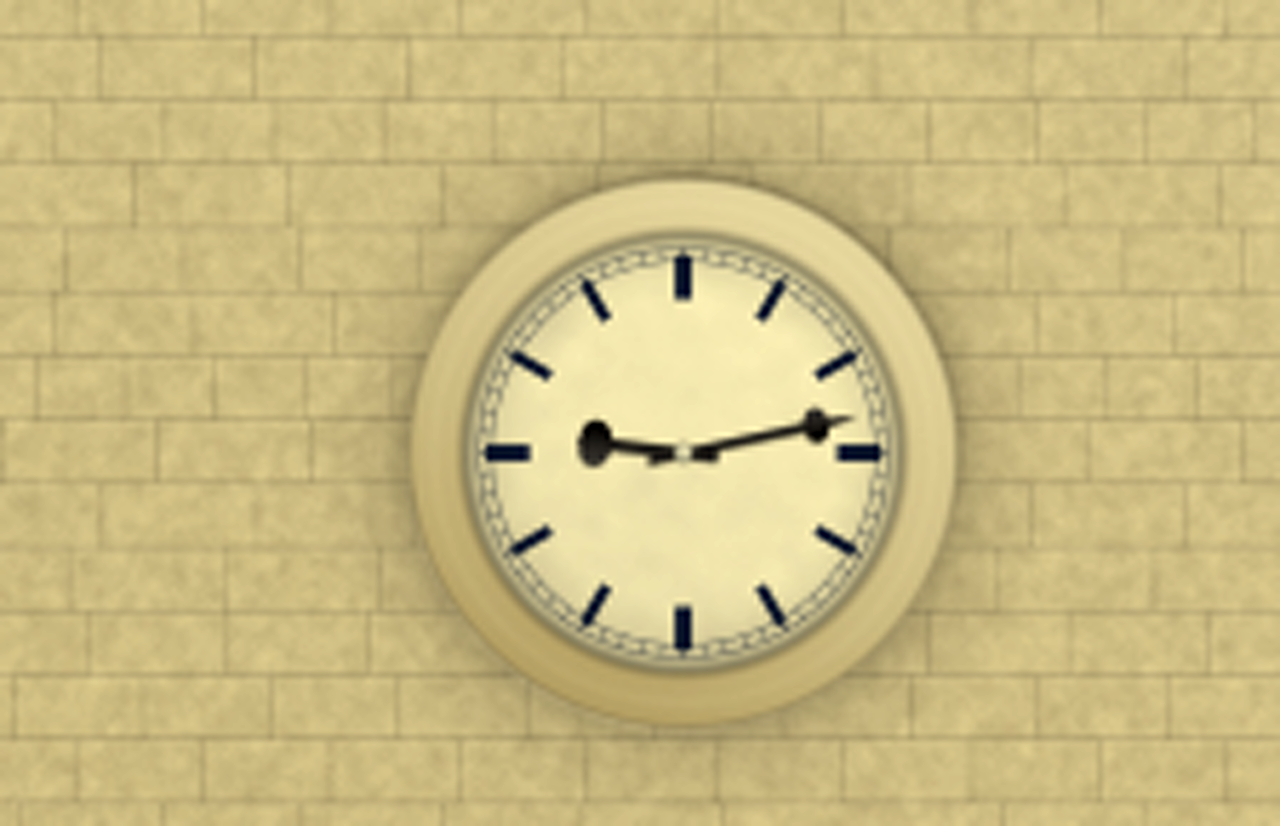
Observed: 9,13
